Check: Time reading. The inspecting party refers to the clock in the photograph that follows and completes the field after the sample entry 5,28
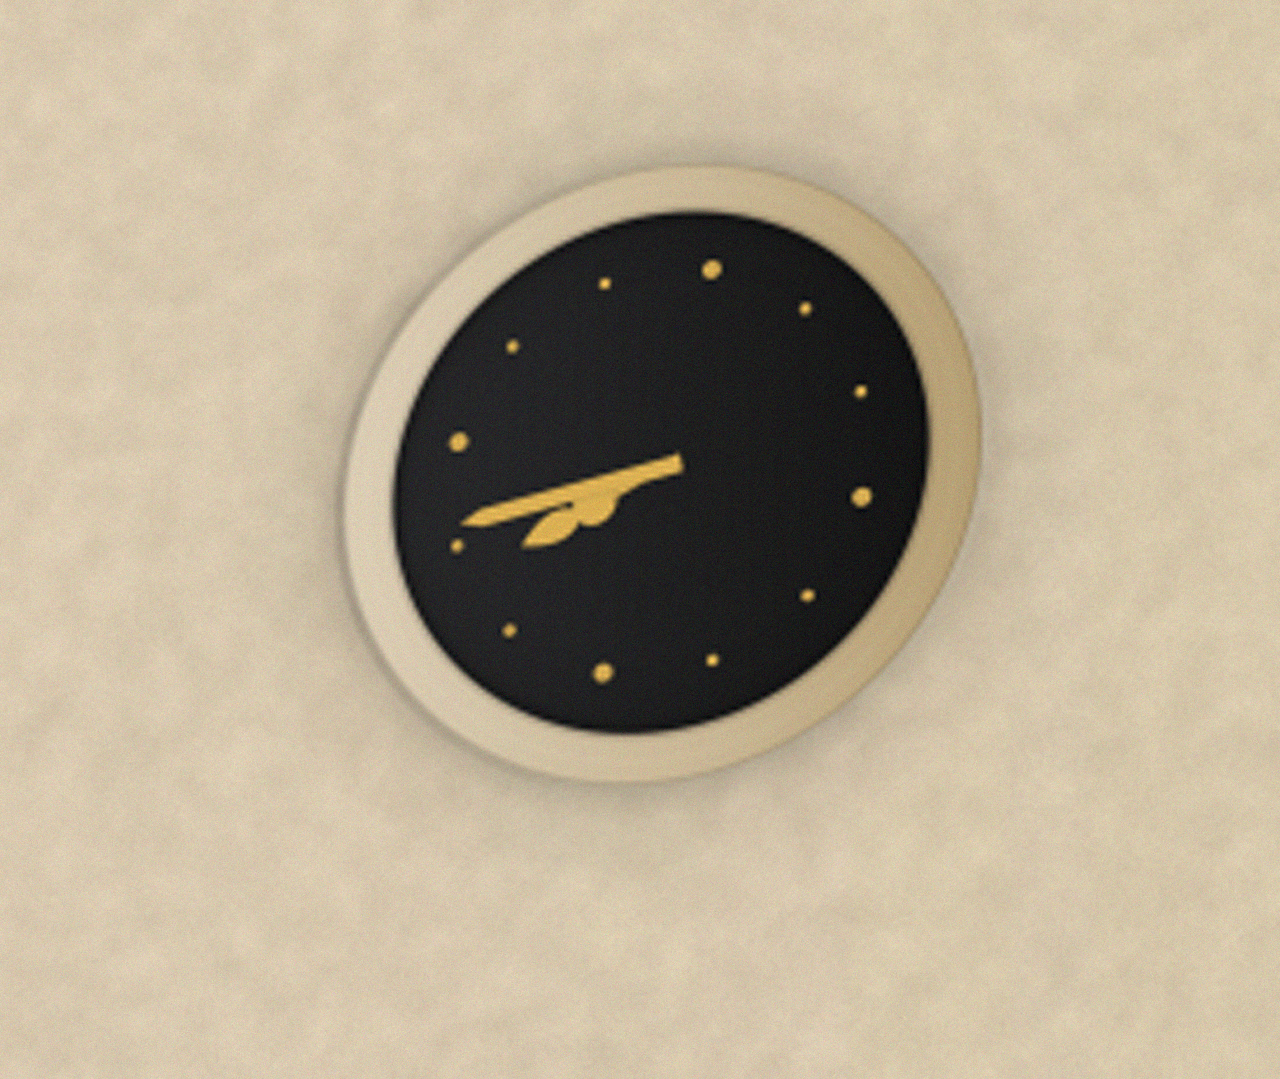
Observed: 7,41
